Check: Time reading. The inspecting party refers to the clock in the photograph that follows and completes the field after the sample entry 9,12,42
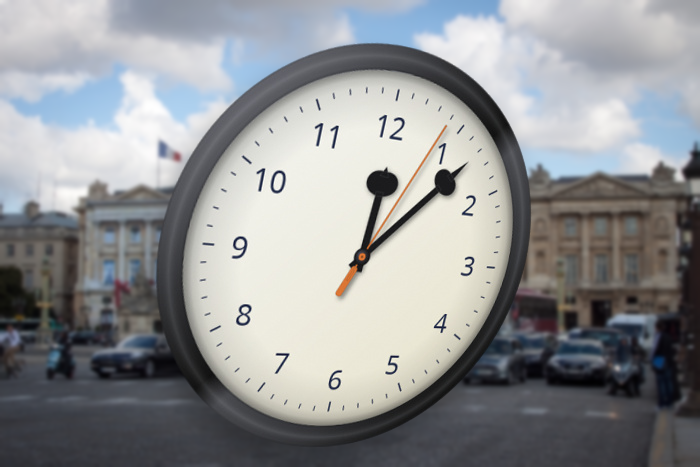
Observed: 12,07,04
